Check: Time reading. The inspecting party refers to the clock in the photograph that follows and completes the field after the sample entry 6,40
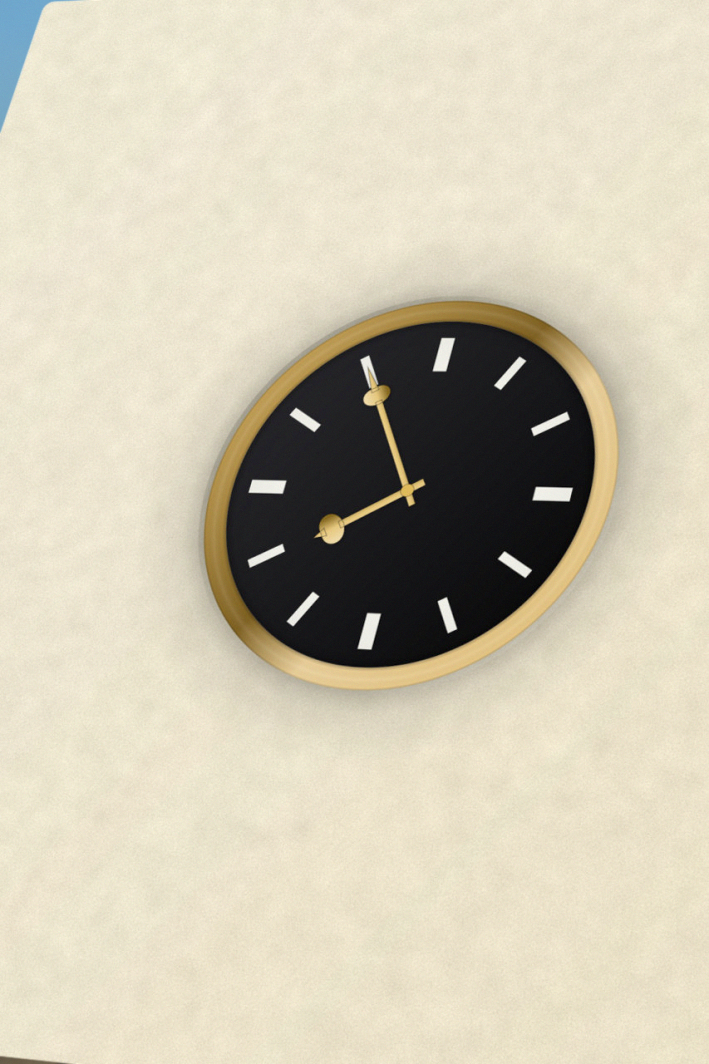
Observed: 7,55
